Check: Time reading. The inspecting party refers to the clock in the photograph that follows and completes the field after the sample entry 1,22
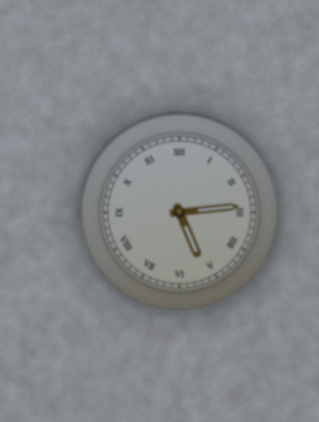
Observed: 5,14
